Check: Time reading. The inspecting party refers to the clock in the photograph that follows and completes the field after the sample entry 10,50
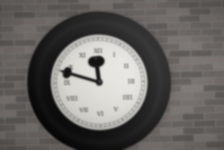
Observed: 11,48
